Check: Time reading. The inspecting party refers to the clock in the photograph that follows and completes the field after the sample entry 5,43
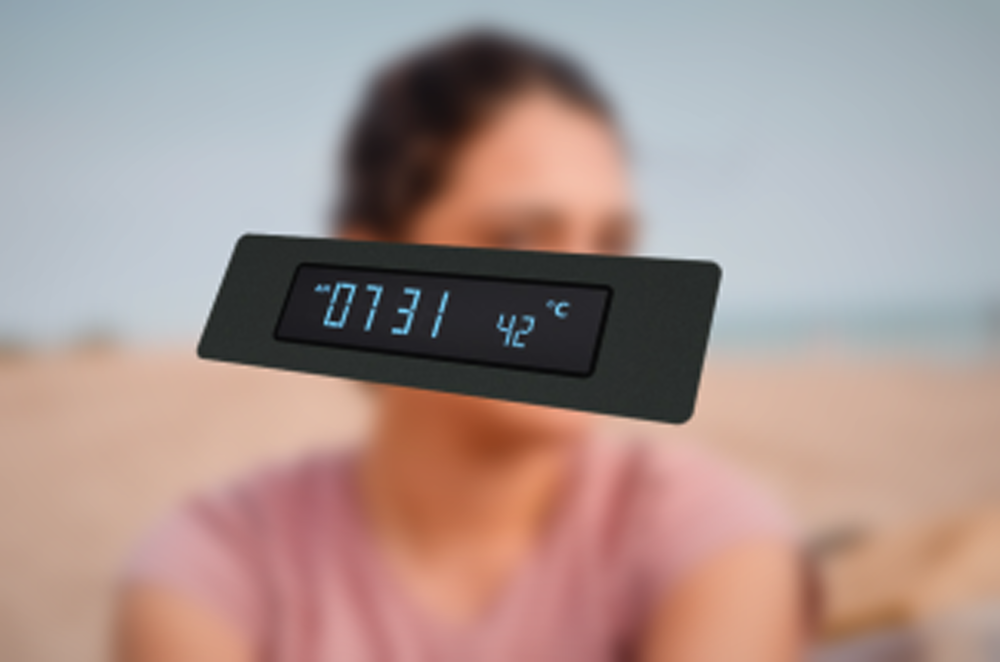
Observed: 7,31
